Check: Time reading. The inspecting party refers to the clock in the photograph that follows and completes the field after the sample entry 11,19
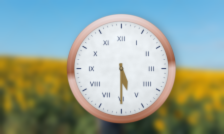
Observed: 5,30
